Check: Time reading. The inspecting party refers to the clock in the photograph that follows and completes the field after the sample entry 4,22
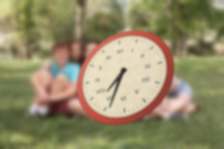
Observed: 7,34
